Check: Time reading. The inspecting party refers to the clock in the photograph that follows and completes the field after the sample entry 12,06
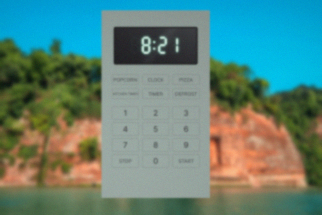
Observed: 8,21
